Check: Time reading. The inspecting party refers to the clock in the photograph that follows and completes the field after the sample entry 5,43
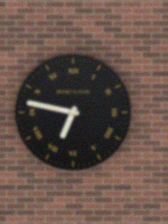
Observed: 6,47
